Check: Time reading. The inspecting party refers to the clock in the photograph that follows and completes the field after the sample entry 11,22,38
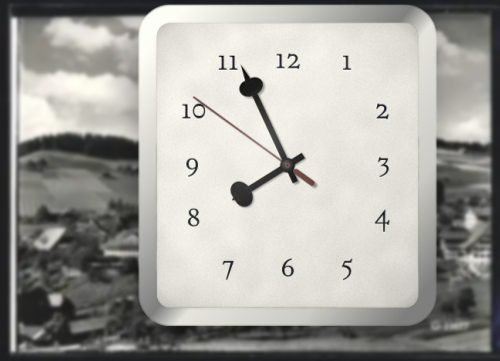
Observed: 7,55,51
